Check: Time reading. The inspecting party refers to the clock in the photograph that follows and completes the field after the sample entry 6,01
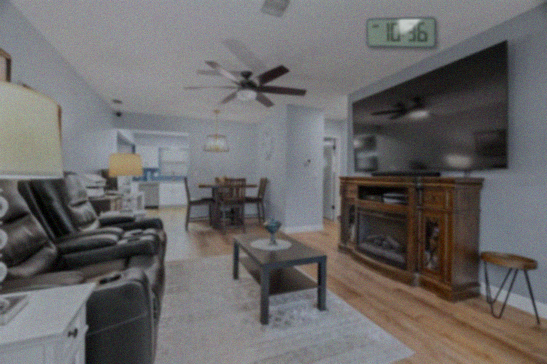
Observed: 10,36
